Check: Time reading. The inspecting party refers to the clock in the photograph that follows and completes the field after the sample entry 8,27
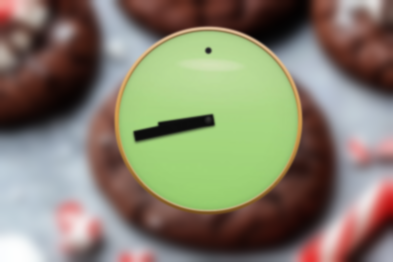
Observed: 8,43
